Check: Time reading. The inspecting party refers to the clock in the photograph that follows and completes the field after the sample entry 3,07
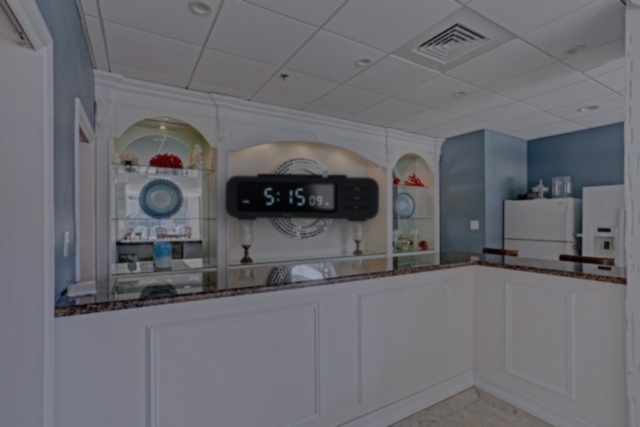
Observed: 5,15
